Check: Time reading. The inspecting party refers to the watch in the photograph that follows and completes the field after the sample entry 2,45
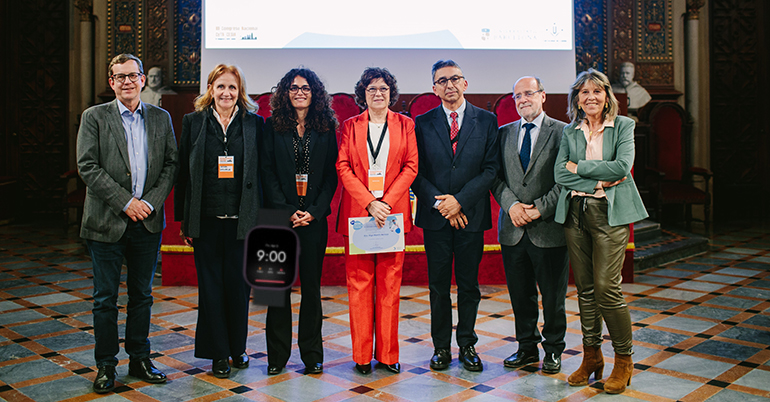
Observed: 9,00
